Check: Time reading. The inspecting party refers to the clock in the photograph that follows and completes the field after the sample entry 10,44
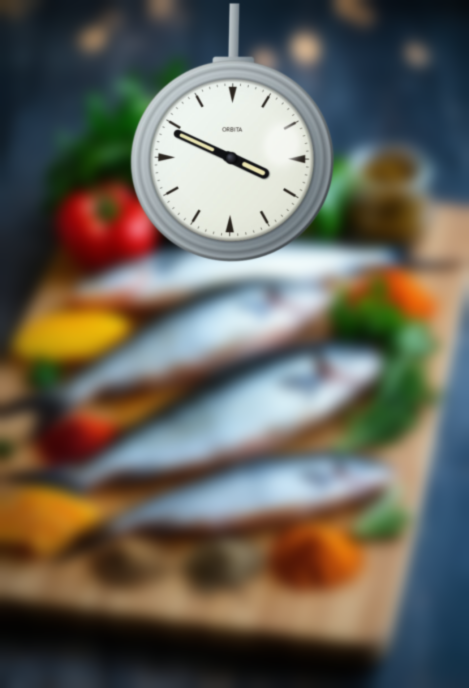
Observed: 3,49
